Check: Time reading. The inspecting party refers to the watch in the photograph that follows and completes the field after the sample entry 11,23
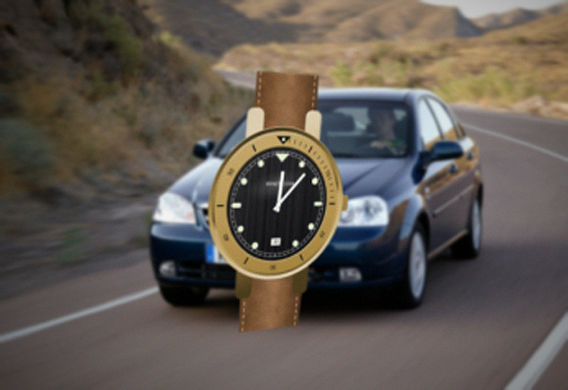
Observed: 12,07
